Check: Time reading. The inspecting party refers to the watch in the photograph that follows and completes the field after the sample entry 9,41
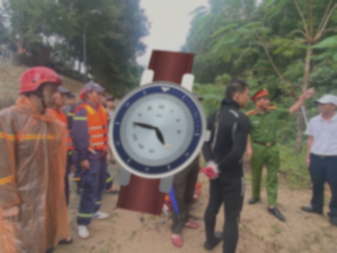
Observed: 4,46
